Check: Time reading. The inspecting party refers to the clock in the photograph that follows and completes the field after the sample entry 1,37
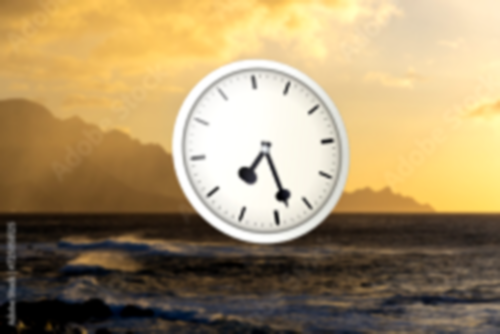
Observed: 7,28
